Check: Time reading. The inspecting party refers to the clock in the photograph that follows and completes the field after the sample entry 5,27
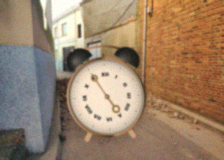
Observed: 4,55
